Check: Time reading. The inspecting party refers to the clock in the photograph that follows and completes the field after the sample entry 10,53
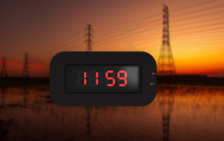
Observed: 11,59
